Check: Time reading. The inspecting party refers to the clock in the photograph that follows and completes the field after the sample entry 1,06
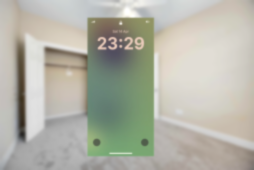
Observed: 23,29
